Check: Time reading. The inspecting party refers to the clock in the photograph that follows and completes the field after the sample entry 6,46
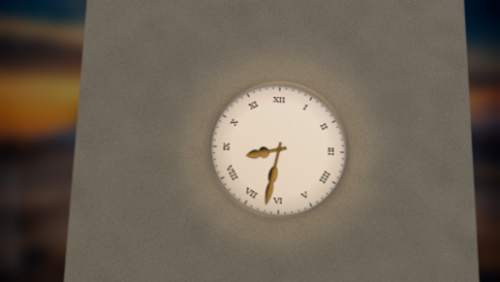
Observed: 8,32
